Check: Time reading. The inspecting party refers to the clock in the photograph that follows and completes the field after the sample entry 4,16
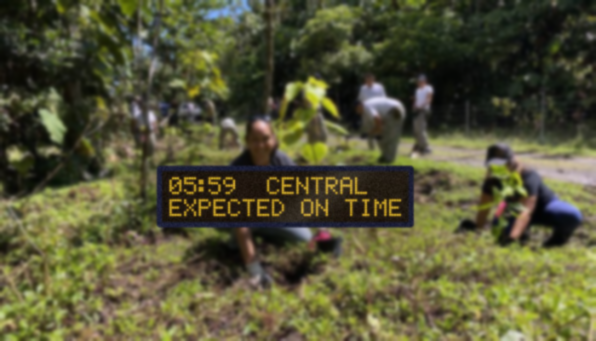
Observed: 5,59
